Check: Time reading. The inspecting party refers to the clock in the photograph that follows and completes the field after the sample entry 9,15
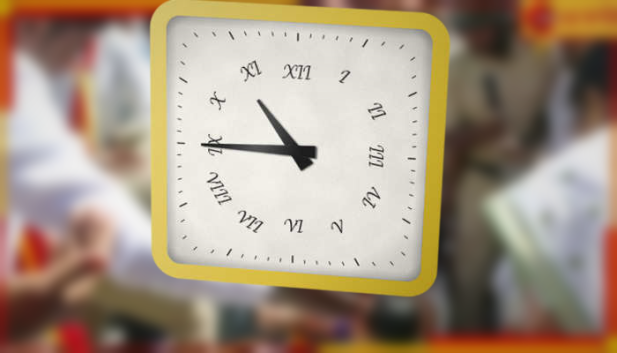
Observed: 10,45
